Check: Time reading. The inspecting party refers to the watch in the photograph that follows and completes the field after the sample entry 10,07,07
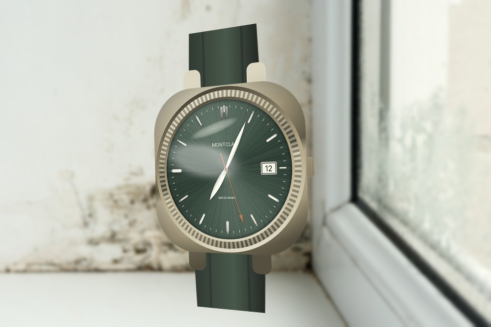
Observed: 7,04,27
